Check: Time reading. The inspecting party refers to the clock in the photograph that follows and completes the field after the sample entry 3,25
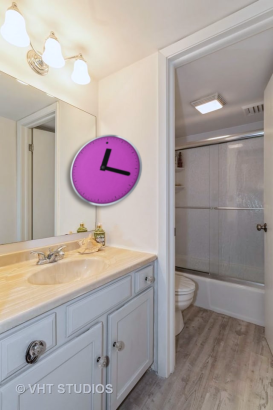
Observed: 12,17
